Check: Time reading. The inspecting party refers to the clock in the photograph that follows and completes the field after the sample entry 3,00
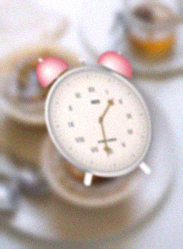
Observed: 1,31
